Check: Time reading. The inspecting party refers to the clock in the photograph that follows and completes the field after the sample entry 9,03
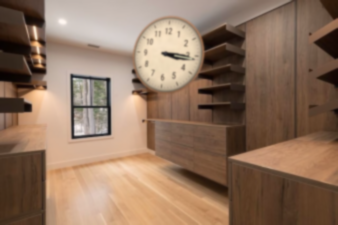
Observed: 3,16
